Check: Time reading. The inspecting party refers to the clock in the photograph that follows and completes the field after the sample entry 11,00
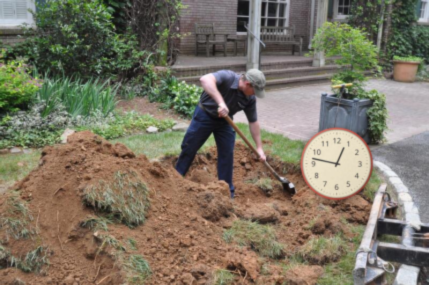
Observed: 12,47
